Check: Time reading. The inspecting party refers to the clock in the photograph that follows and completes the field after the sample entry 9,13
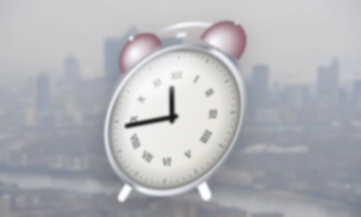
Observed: 11,44
